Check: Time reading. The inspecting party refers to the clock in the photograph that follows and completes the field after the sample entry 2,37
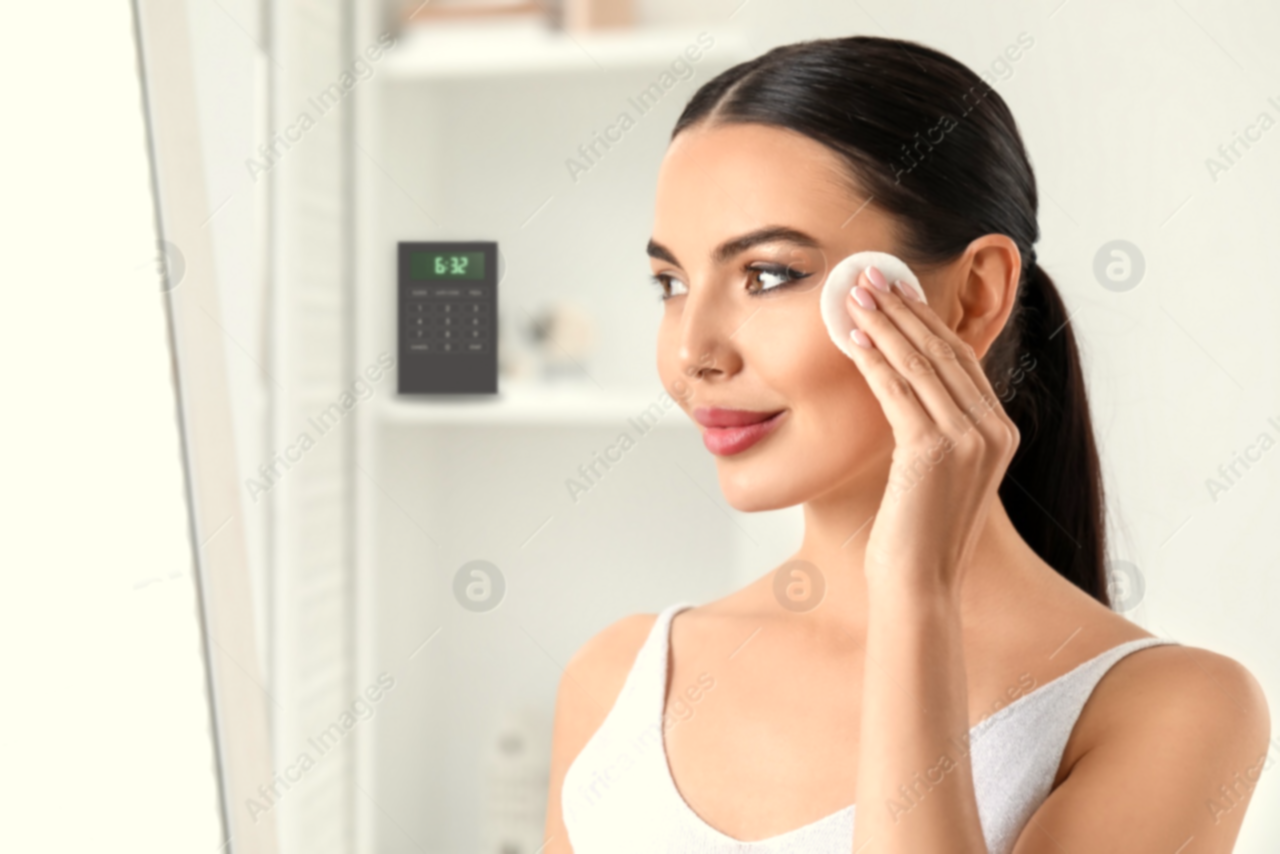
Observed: 6,32
